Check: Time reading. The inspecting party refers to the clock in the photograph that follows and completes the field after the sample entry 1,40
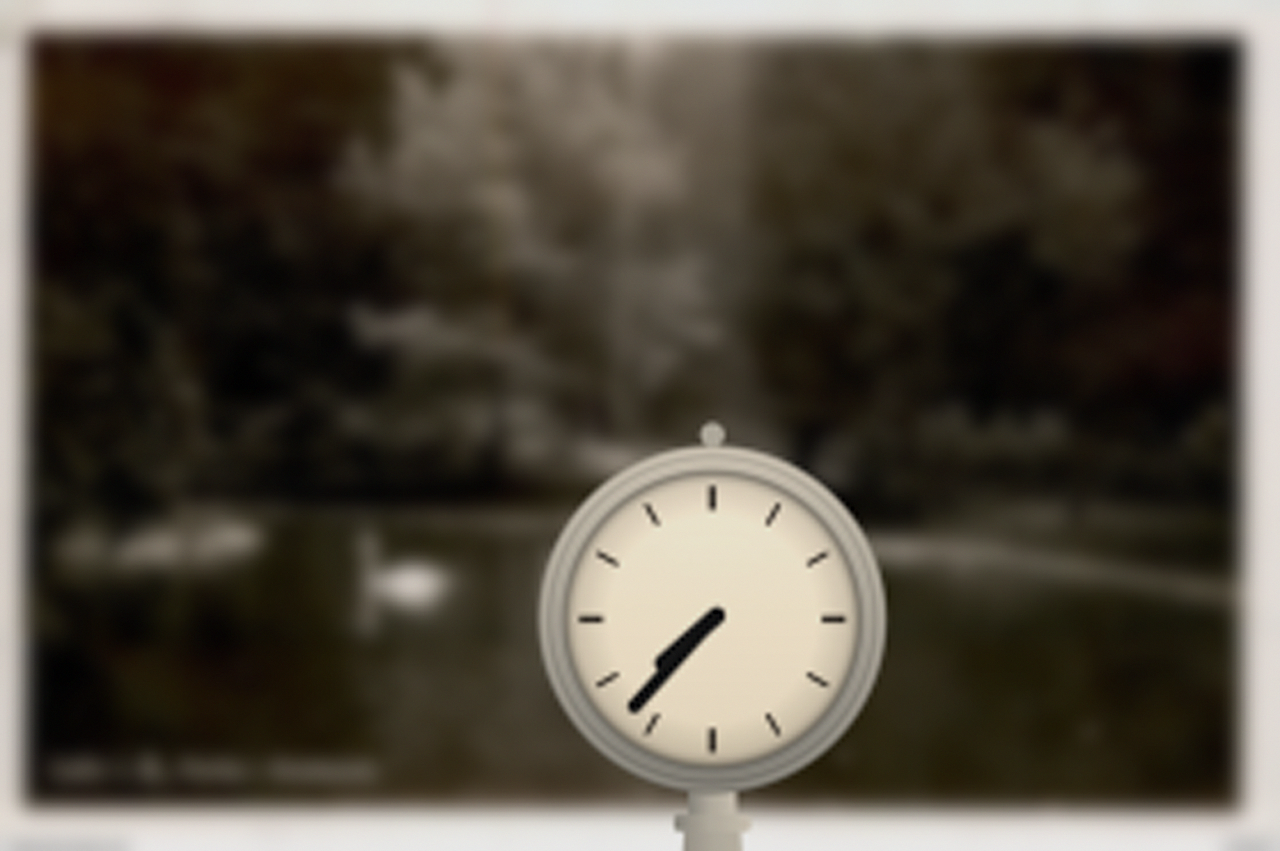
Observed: 7,37
